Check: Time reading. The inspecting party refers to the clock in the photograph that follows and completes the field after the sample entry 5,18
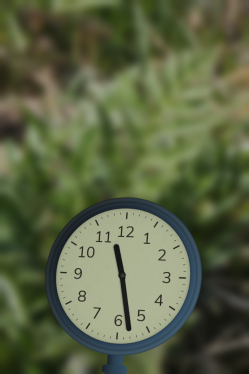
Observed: 11,28
